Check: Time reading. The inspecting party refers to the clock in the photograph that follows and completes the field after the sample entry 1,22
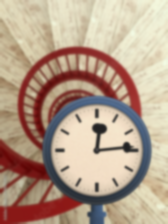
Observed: 12,14
